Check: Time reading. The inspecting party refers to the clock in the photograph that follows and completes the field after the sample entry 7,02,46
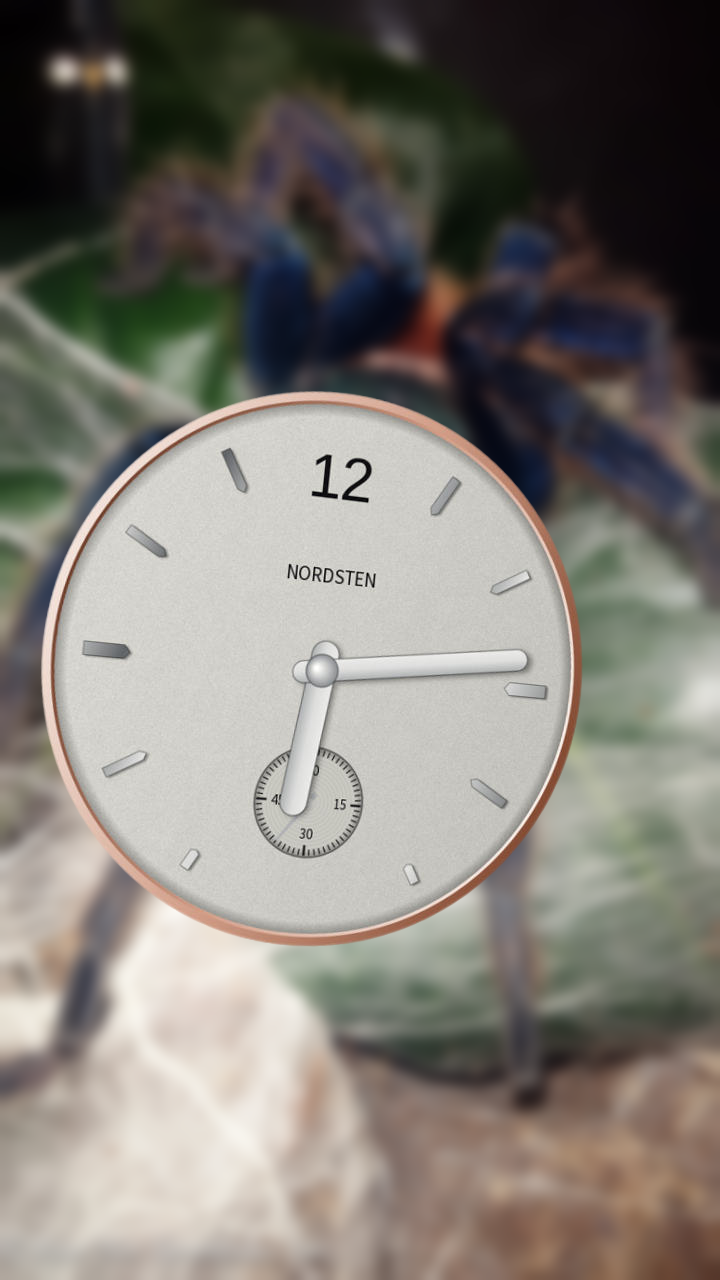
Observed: 6,13,36
